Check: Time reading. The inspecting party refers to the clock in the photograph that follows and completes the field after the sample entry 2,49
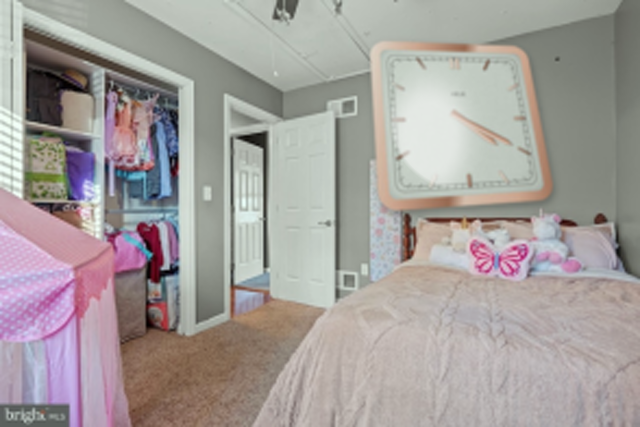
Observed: 4,20
